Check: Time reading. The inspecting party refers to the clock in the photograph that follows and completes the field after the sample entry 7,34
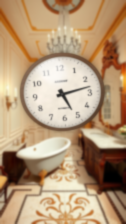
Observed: 5,13
